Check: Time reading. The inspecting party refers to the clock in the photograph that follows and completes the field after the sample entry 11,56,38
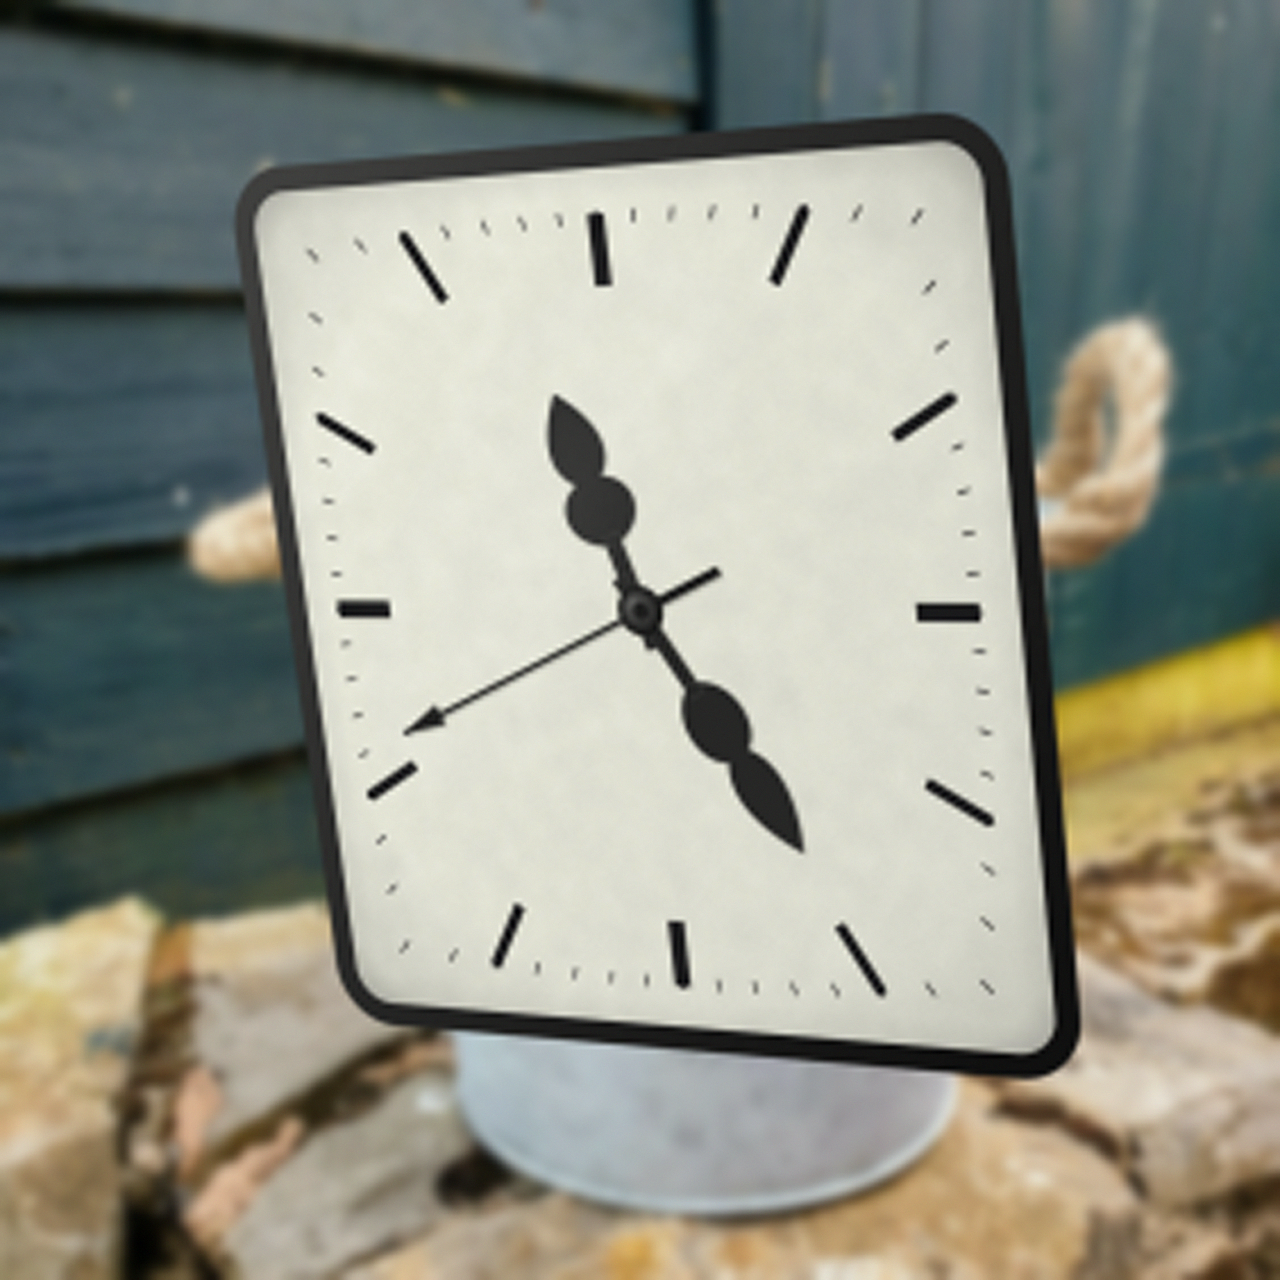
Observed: 11,24,41
